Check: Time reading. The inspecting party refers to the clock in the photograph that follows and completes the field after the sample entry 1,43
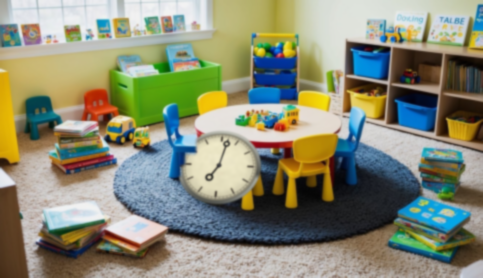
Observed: 7,02
